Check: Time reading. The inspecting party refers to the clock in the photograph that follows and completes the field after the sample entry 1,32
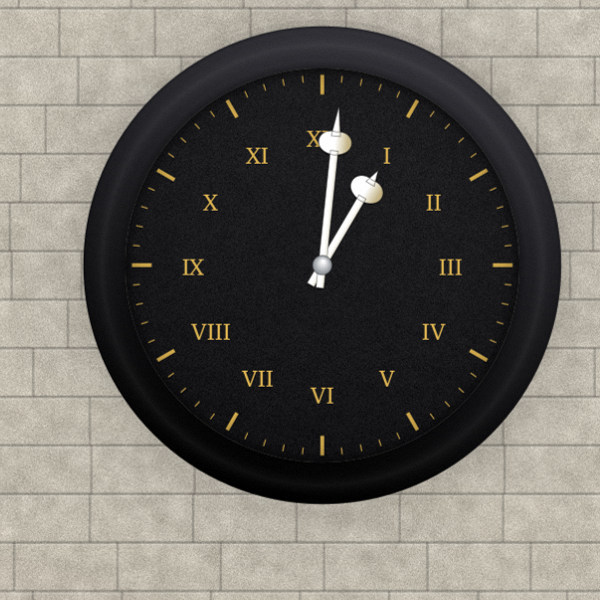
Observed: 1,01
